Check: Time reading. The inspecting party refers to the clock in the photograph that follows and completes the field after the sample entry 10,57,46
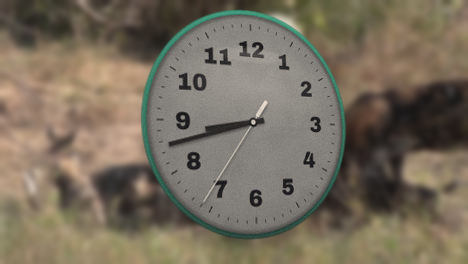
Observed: 8,42,36
